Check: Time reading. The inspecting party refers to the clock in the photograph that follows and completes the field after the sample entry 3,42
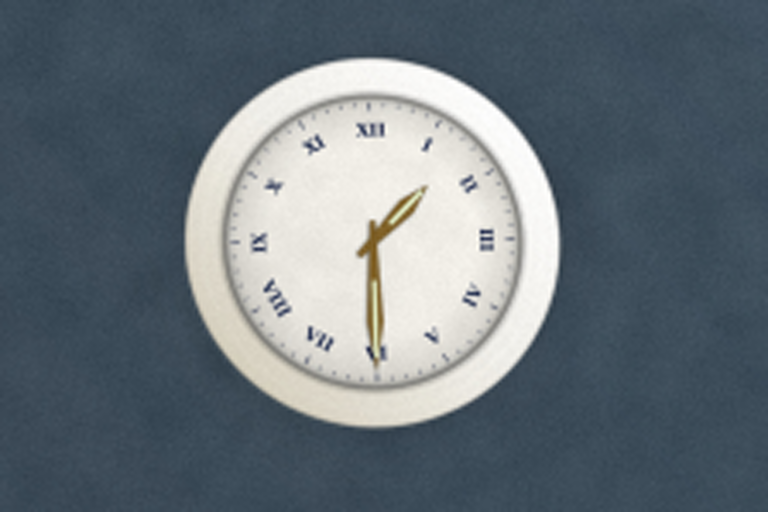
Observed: 1,30
